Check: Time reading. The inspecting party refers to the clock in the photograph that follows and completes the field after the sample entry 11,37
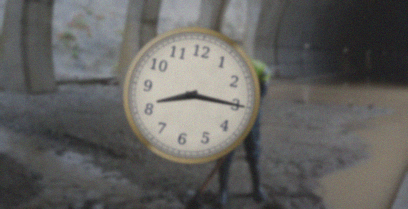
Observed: 8,15
